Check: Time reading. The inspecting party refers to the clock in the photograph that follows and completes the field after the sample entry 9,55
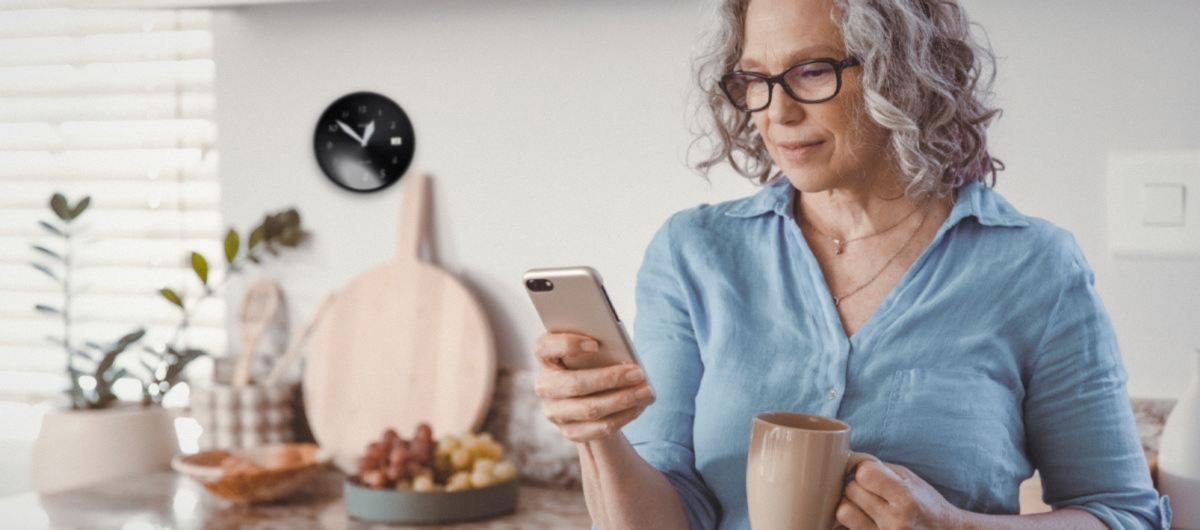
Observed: 12,52
